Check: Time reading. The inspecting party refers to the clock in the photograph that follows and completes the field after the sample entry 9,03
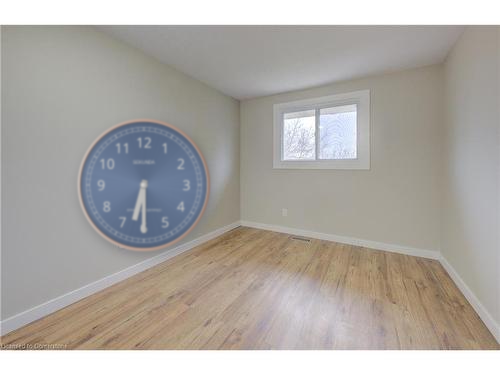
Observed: 6,30
